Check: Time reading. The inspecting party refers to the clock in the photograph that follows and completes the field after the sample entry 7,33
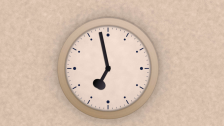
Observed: 6,58
